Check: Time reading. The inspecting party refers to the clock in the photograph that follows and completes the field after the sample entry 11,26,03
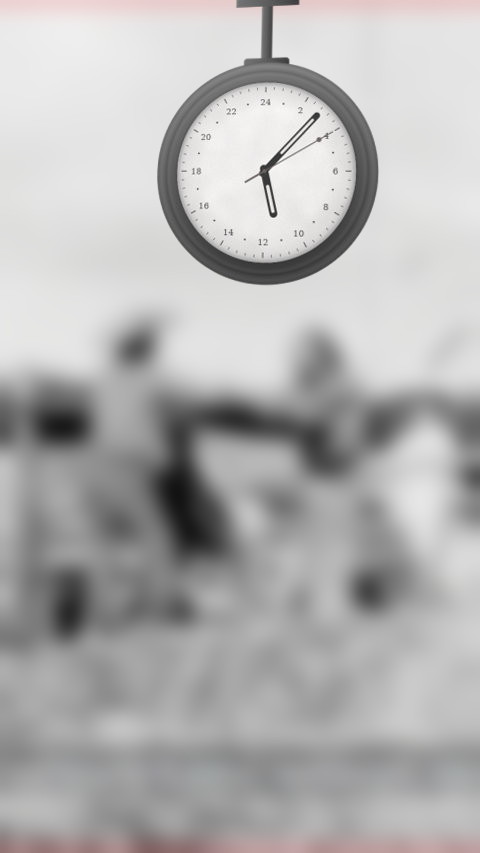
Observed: 11,07,10
